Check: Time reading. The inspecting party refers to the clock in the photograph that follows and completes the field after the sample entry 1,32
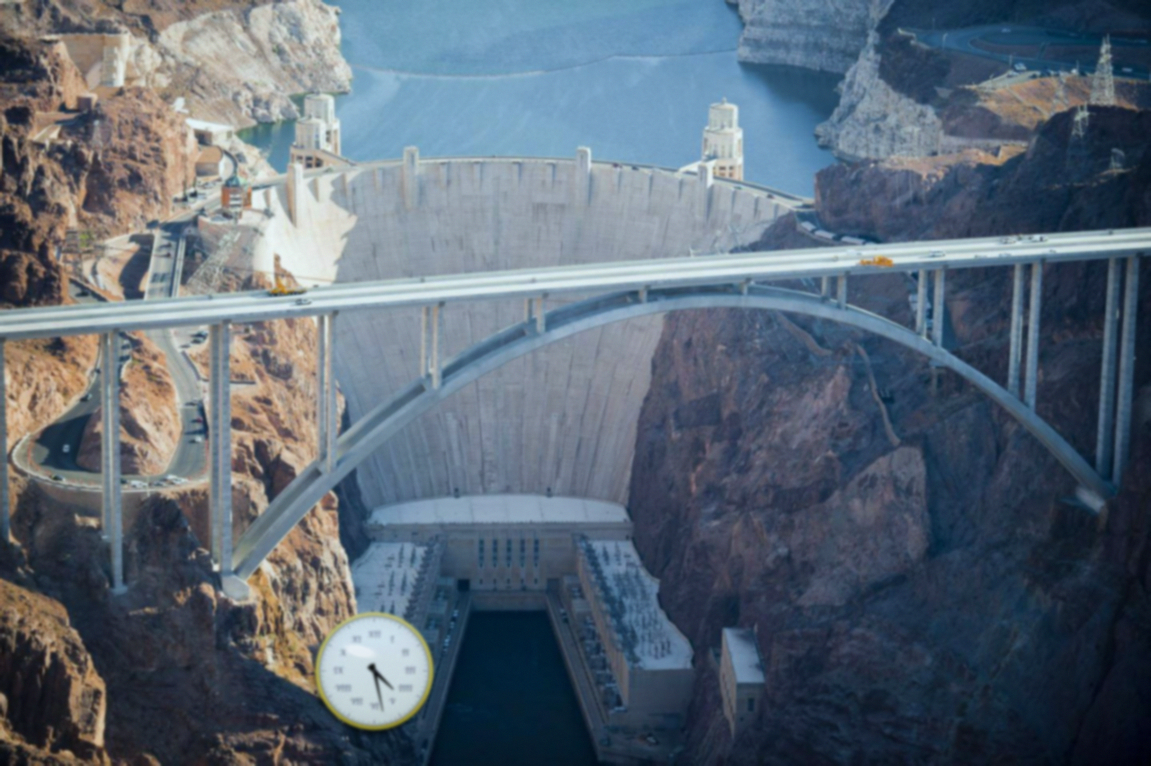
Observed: 4,28
